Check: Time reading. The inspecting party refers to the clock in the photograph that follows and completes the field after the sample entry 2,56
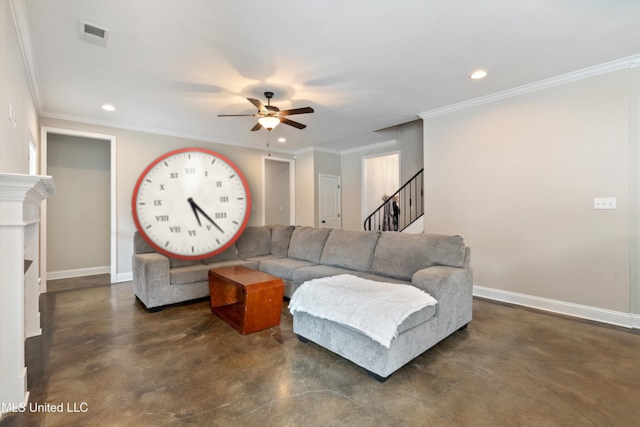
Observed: 5,23
